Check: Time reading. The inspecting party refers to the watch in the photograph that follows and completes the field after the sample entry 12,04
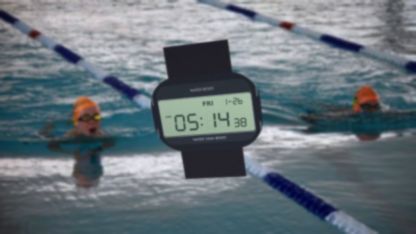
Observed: 5,14
